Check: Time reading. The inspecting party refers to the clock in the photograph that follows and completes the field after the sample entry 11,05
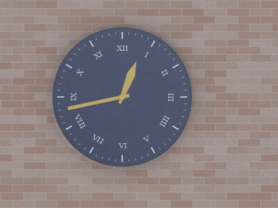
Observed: 12,43
